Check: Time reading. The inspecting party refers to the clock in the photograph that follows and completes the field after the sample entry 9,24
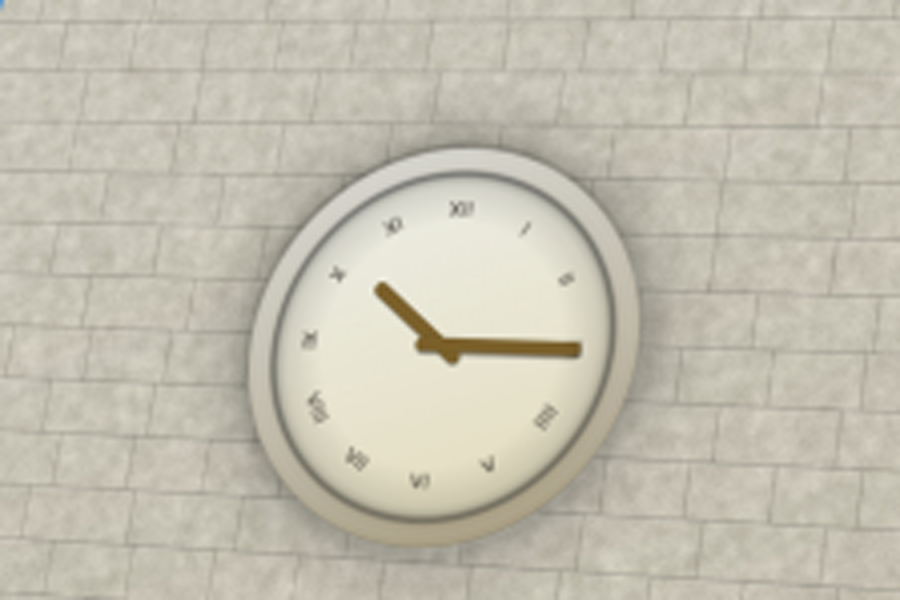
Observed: 10,15
